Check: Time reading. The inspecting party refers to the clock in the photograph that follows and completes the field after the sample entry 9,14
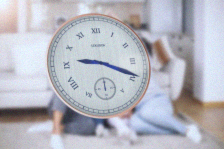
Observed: 9,19
